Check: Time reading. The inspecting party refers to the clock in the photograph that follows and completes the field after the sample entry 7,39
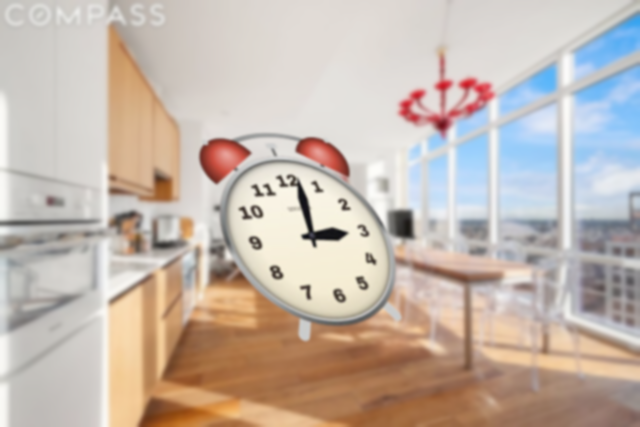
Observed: 3,02
